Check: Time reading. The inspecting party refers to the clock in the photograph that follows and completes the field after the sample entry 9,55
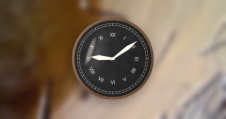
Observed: 9,09
